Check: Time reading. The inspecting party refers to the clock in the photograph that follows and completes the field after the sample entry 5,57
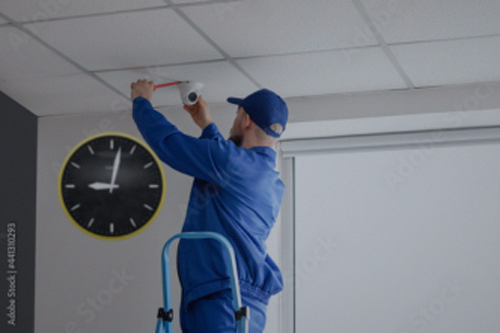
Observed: 9,02
